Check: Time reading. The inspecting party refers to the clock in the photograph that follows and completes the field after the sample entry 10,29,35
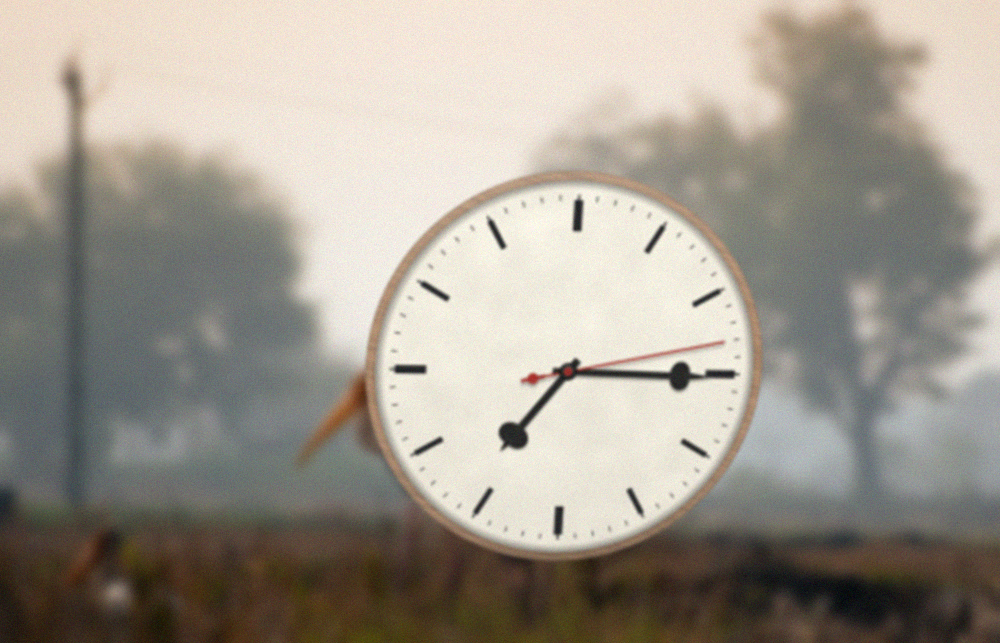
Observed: 7,15,13
